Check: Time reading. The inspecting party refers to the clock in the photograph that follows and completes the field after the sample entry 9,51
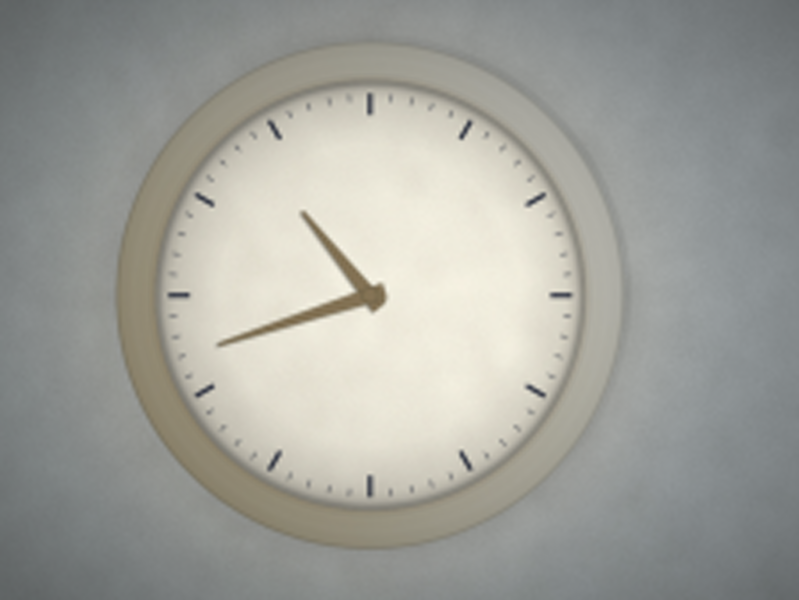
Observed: 10,42
